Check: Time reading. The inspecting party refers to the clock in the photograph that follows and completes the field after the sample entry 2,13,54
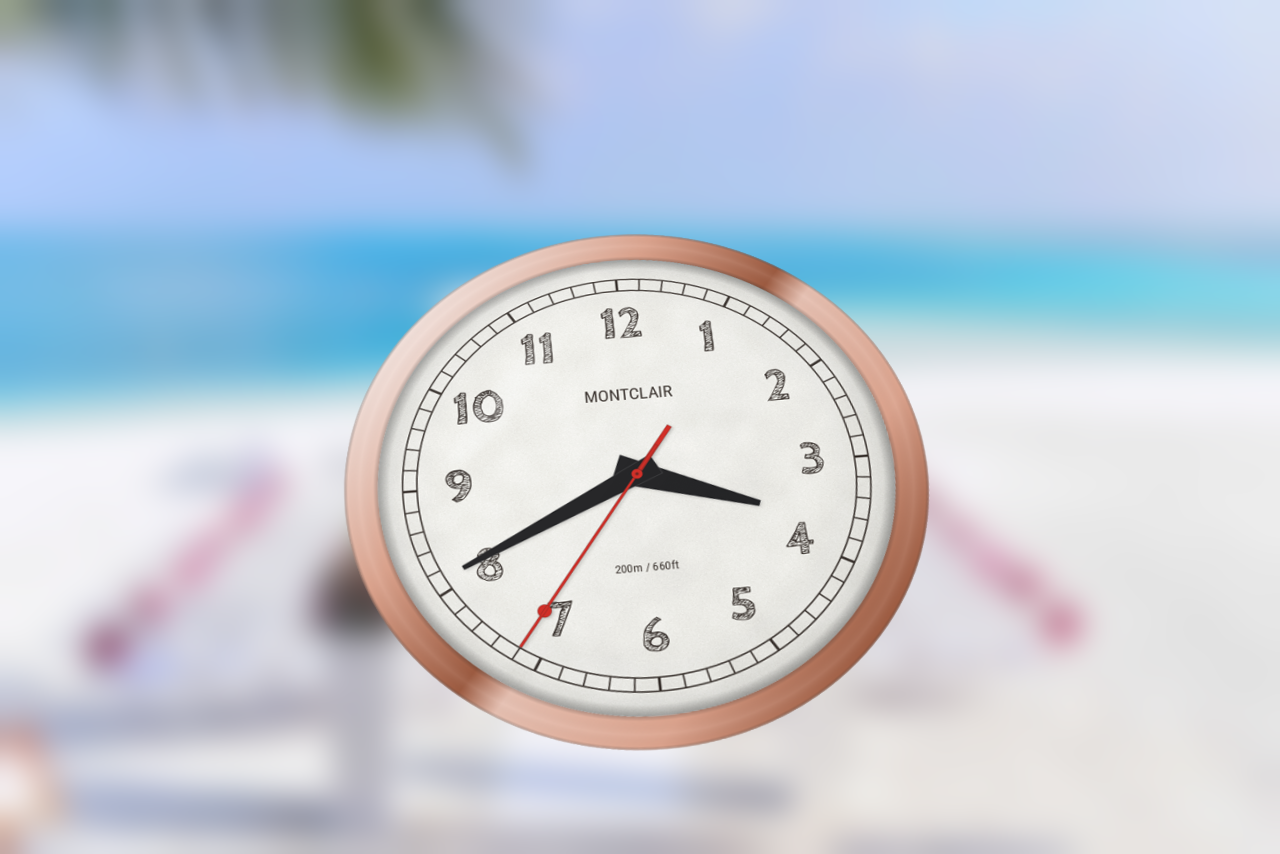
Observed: 3,40,36
